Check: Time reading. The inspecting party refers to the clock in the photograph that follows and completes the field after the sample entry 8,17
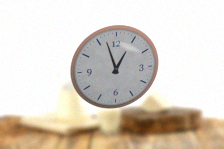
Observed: 12,57
